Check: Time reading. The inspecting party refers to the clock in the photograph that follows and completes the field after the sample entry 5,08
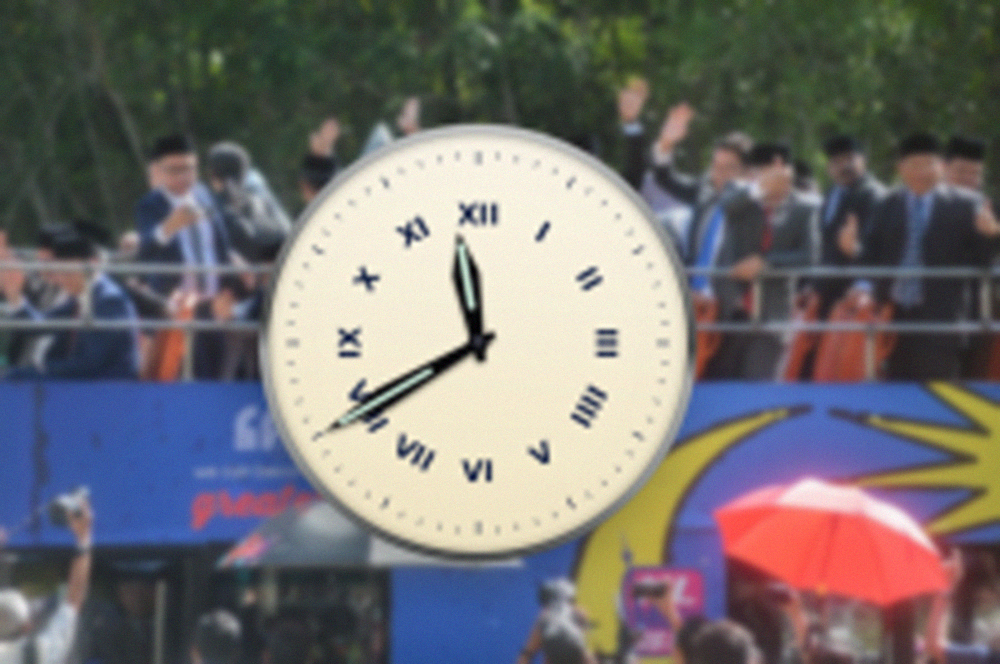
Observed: 11,40
